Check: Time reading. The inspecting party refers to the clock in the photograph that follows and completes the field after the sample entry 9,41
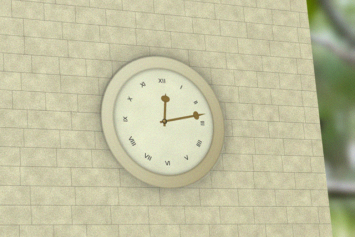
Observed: 12,13
